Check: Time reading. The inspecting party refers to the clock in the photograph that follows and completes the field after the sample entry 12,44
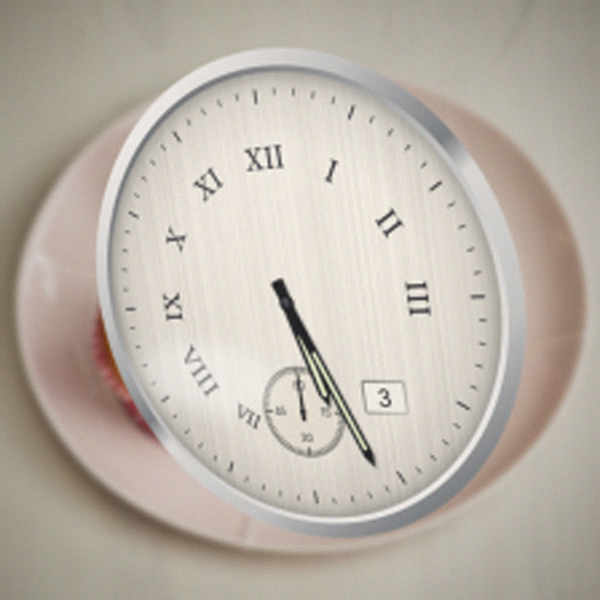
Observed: 5,26
